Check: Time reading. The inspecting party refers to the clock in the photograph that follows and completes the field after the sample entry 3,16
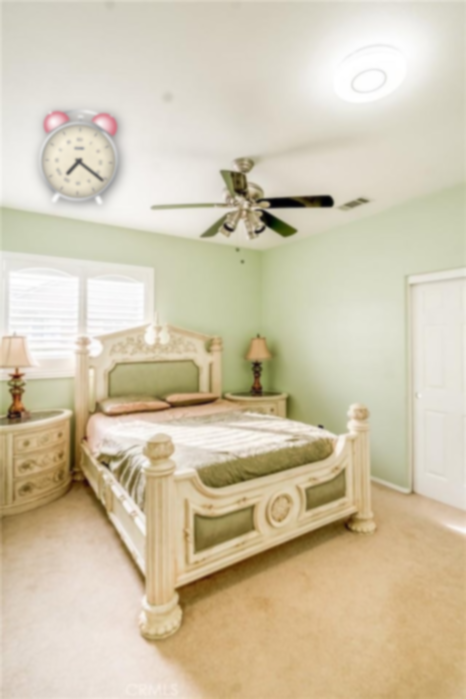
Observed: 7,21
